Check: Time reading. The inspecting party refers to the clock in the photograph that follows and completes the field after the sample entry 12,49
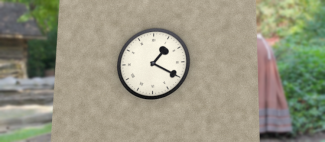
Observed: 1,20
